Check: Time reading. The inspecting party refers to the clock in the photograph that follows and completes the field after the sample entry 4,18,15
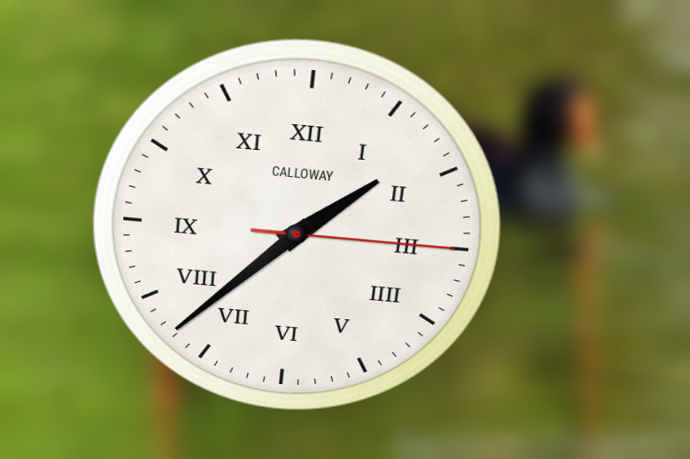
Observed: 1,37,15
